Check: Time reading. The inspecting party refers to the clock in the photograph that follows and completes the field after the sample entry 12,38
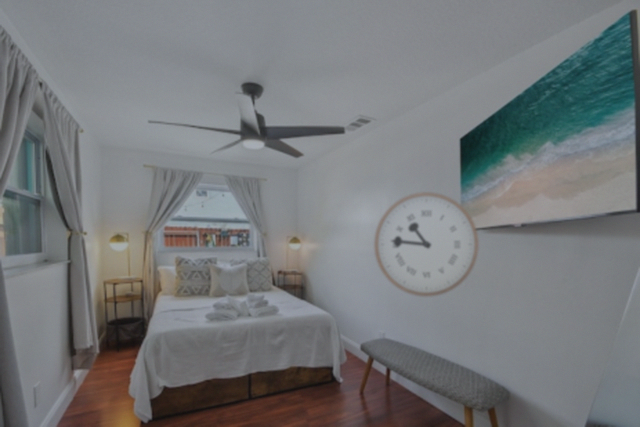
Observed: 10,46
